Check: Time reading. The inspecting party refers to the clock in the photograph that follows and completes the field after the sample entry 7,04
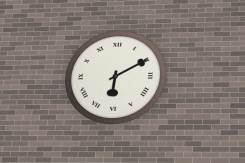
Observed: 6,10
